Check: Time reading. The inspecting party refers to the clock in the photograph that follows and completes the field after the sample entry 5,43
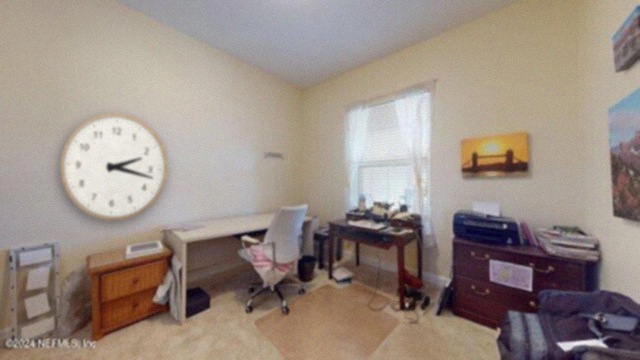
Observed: 2,17
